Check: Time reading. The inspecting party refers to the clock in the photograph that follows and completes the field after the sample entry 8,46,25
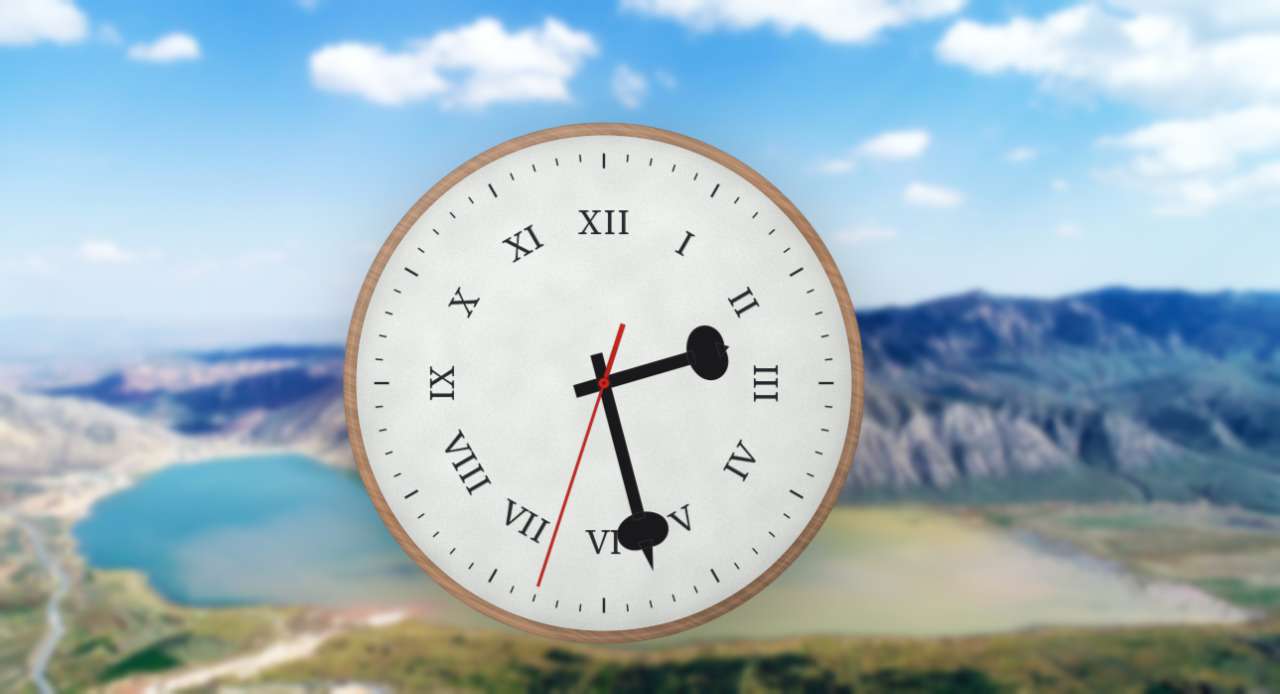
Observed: 2,27,33
